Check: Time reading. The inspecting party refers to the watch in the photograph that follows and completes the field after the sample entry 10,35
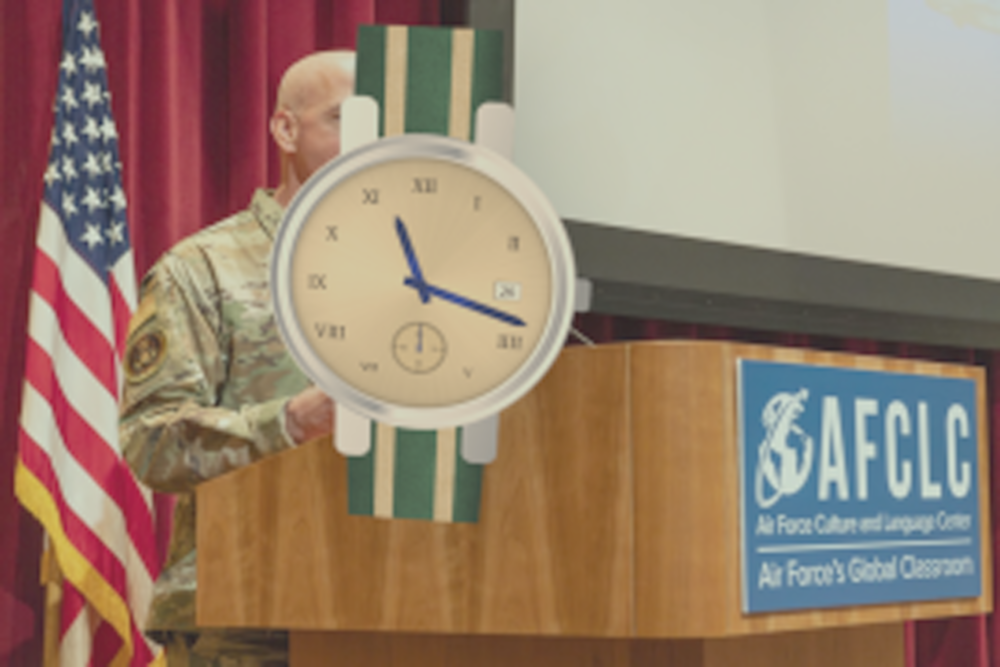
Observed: 11,18
